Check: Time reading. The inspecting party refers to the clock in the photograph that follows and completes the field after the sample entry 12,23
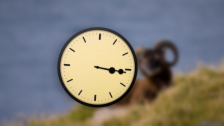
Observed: 3,16
